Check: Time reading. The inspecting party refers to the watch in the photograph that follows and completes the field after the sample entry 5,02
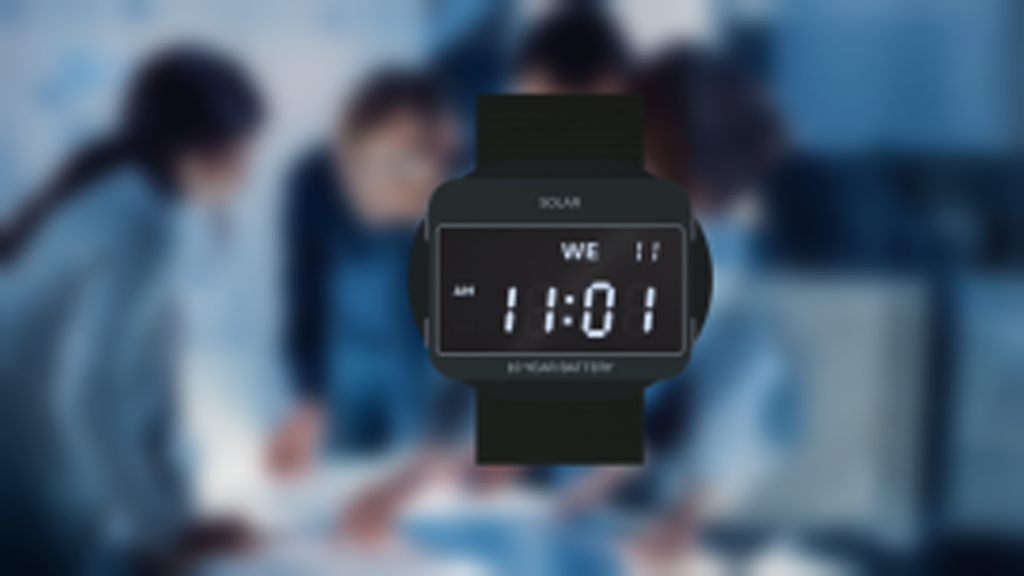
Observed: 11,01
